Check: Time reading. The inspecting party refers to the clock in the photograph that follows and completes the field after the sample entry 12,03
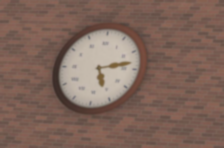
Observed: 5,13
